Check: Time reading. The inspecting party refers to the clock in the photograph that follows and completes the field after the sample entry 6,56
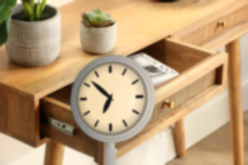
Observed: 6,52
